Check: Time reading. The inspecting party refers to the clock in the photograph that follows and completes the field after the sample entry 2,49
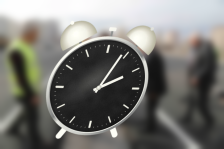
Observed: 2,04
